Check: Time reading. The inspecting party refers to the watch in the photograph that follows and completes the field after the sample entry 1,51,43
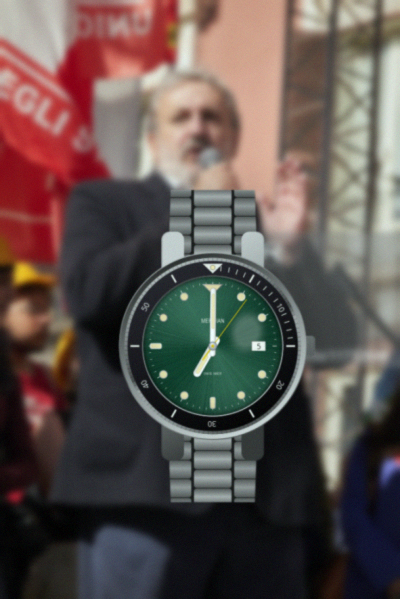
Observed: 7,00,06
